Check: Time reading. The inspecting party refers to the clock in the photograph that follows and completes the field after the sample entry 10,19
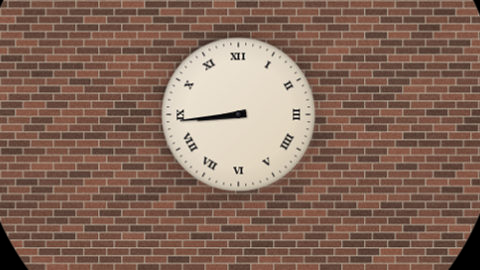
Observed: 8,44
